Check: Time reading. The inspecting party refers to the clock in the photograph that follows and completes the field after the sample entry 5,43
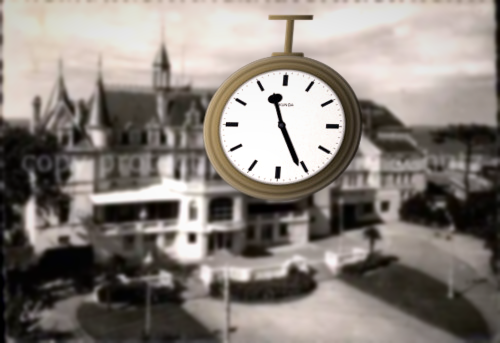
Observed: 11,26
